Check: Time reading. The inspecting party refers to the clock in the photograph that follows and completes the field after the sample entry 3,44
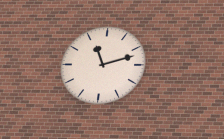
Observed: 11,12
